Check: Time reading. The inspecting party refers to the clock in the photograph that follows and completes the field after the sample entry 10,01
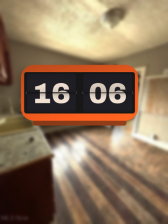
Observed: 16,06
